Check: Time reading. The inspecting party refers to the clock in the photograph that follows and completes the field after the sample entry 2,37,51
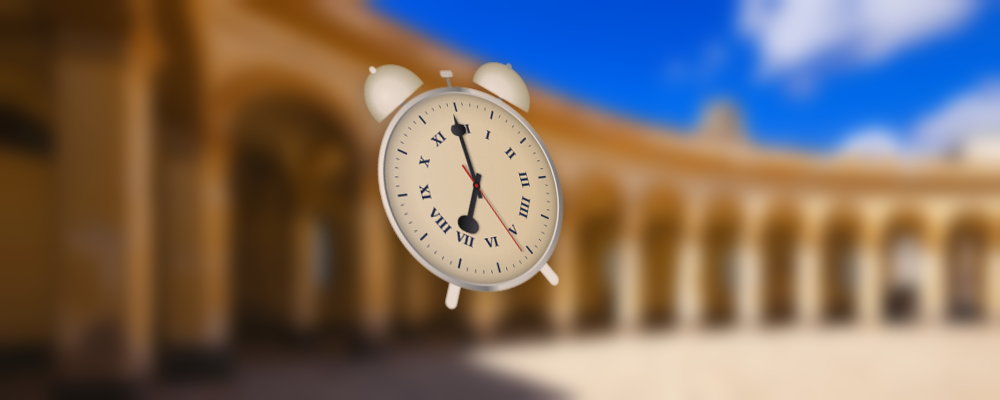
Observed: 6,59,26
